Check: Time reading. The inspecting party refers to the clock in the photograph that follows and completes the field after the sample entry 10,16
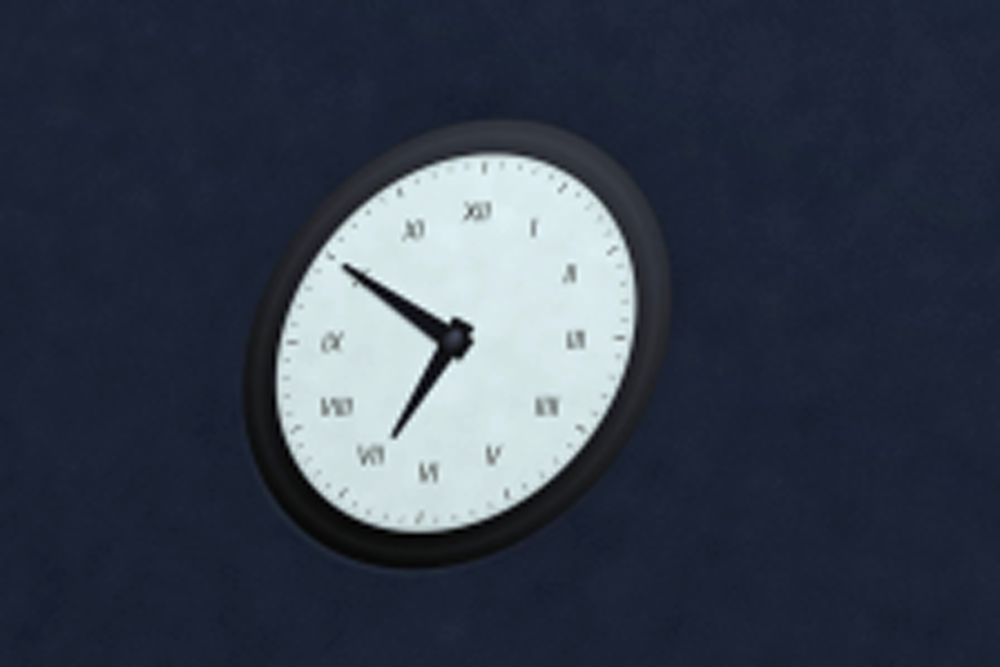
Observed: 6,50
